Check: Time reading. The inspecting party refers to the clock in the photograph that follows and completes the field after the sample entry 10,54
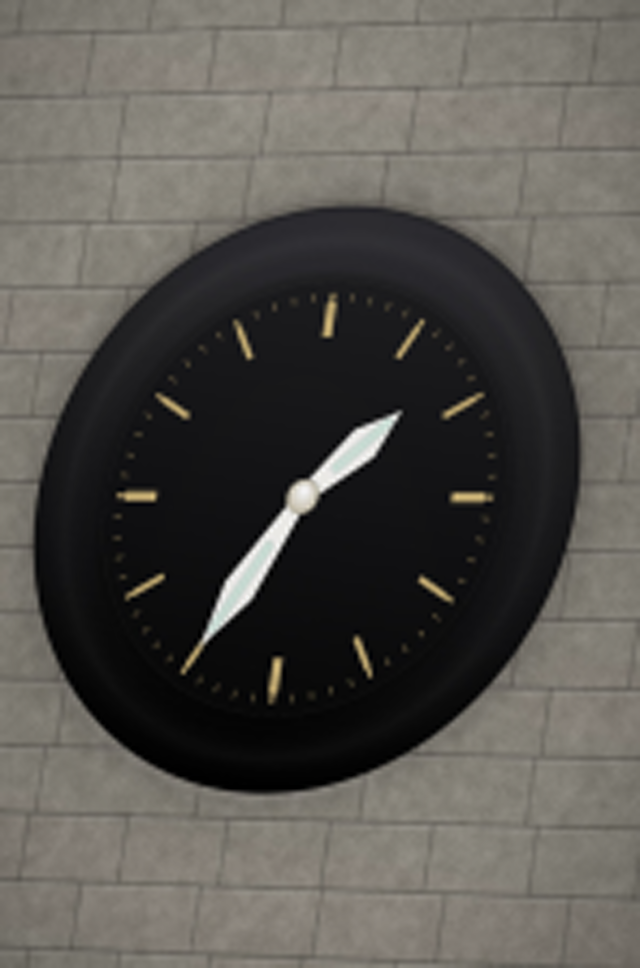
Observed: 1,35
